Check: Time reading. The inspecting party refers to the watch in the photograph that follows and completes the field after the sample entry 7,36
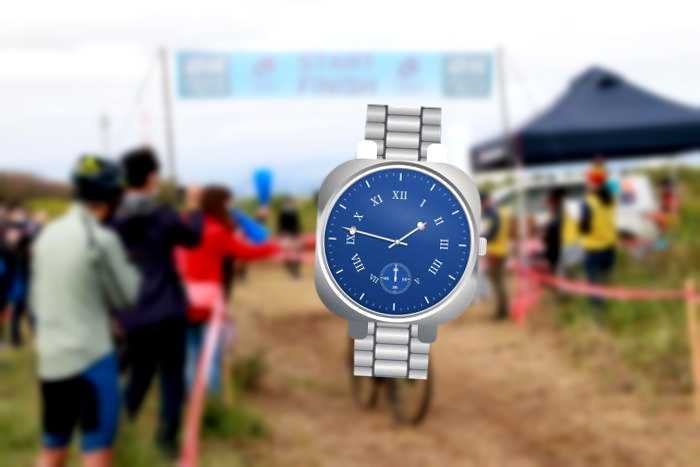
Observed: 1,47
